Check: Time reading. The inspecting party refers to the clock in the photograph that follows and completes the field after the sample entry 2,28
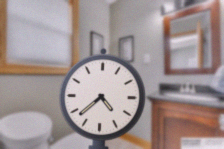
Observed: 4,38
